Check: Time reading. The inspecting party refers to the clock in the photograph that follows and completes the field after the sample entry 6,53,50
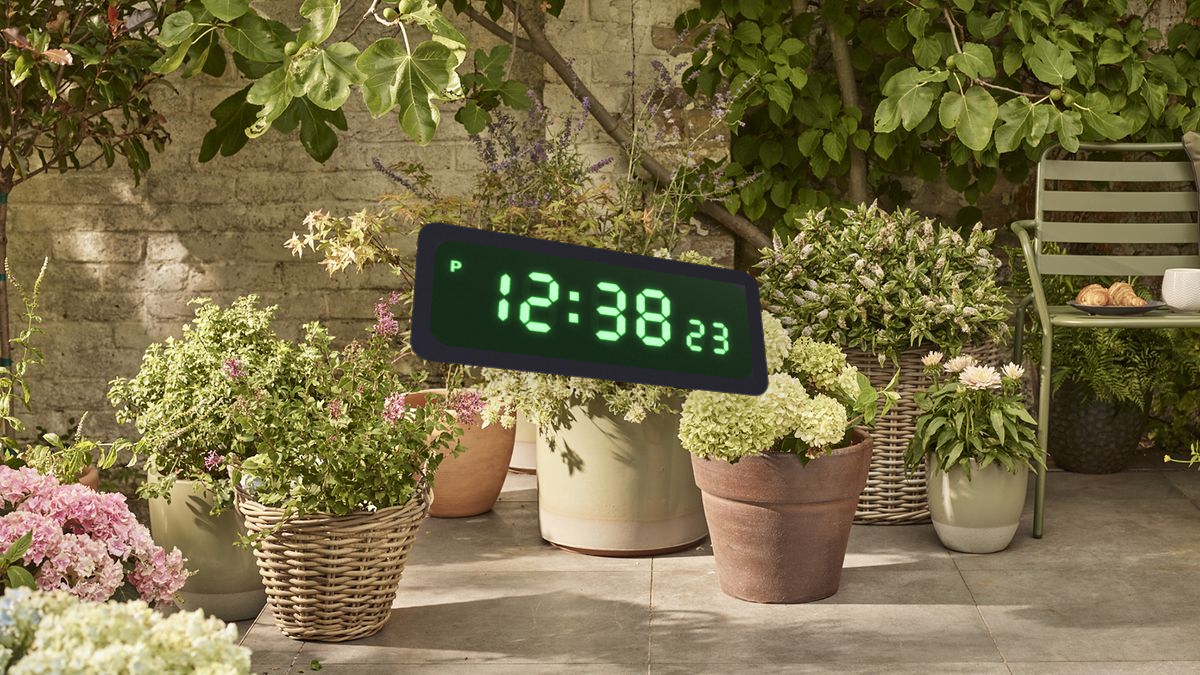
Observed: 12,38,23
